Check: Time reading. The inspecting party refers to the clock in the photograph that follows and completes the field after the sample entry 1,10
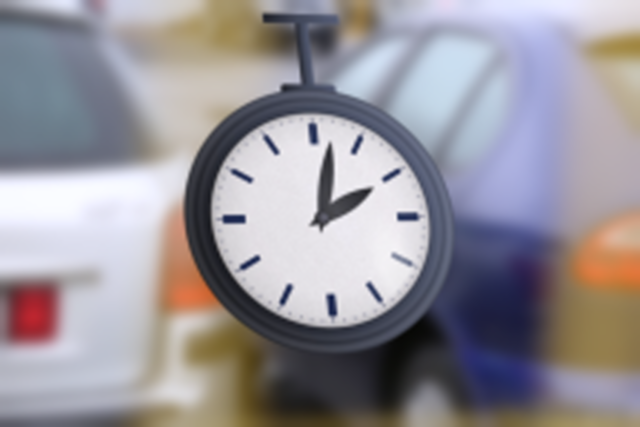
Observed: 2,02
